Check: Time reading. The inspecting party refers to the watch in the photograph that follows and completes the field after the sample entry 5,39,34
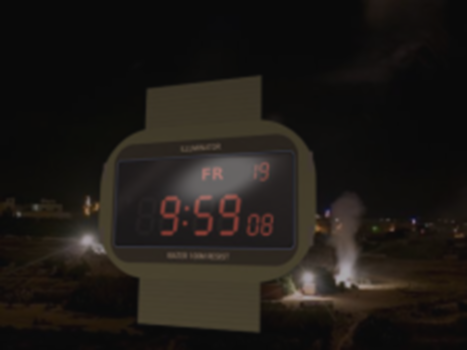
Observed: 9,59,08
